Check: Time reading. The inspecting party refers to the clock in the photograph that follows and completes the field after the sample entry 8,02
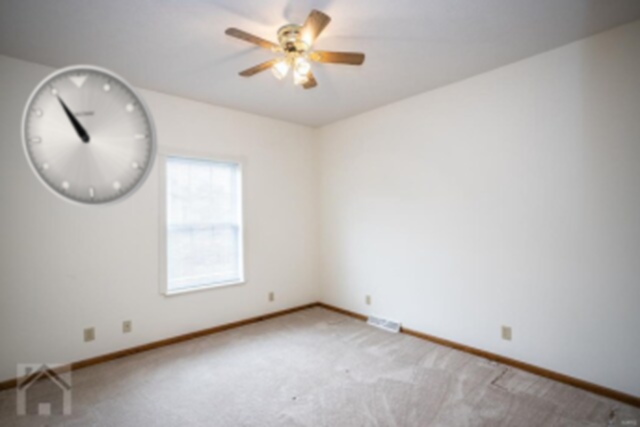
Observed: 10,55
